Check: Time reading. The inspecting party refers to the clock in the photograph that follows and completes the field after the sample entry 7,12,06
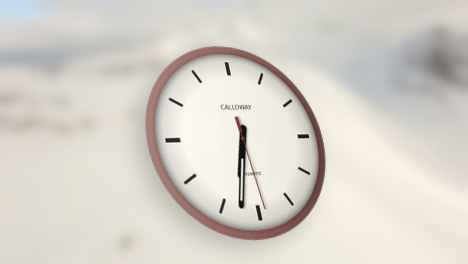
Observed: 6,32,29
